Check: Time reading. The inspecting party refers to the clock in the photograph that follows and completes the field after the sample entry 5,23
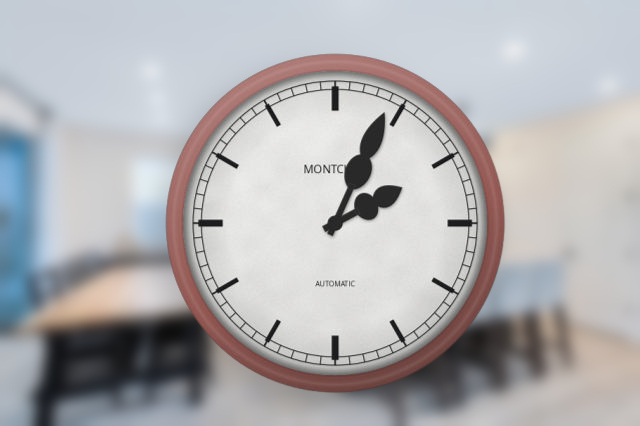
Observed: 2,04
